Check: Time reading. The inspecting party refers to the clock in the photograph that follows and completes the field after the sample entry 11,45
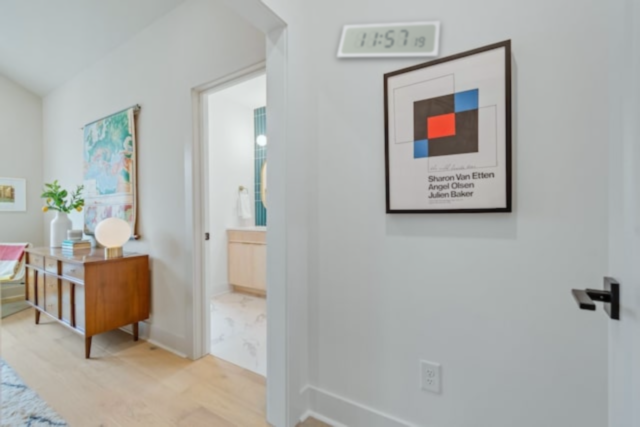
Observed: 11,57
